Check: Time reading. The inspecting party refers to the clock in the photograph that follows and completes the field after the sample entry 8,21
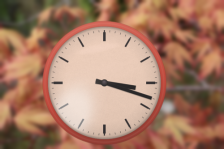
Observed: 3,18
